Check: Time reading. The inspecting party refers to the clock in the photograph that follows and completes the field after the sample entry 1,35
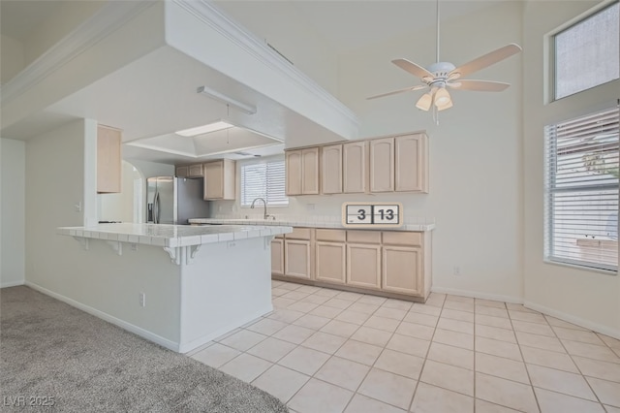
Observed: 3,13
